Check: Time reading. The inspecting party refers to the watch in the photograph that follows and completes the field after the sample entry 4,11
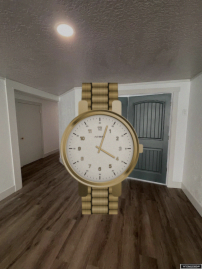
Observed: 4,03
